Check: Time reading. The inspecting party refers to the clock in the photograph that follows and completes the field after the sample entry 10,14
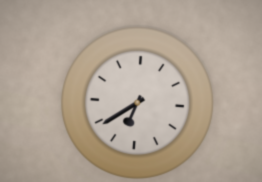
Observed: 6,39
